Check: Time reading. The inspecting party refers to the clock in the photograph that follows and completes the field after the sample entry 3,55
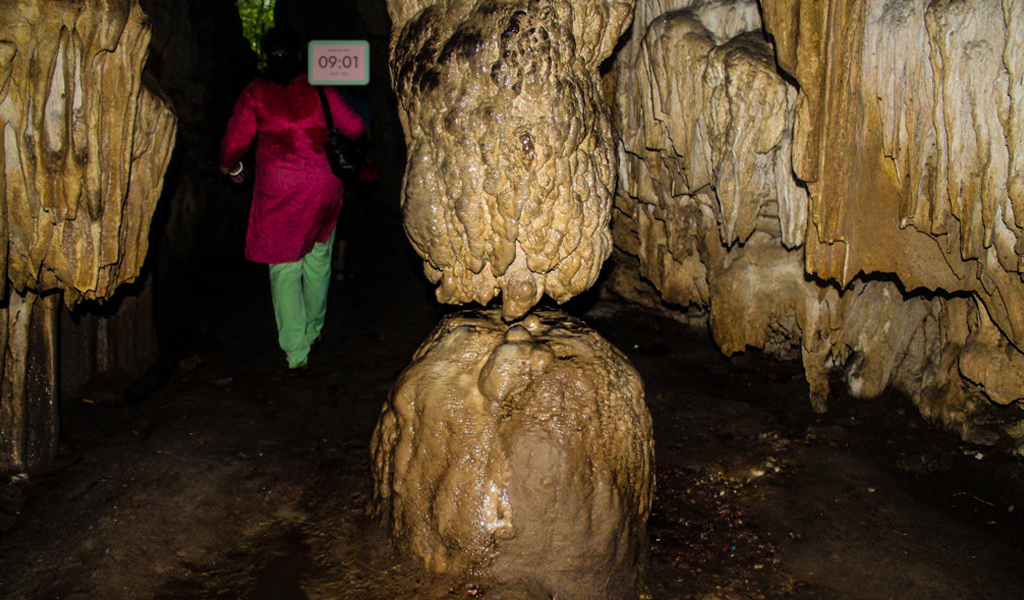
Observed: 9,01
